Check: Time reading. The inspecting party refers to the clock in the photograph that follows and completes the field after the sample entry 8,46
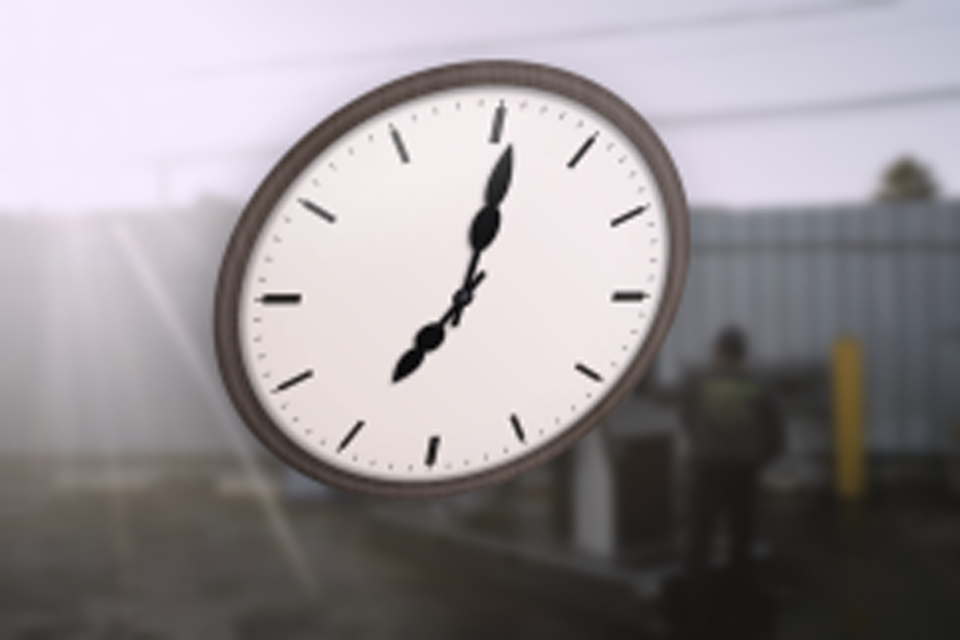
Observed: 7,01
